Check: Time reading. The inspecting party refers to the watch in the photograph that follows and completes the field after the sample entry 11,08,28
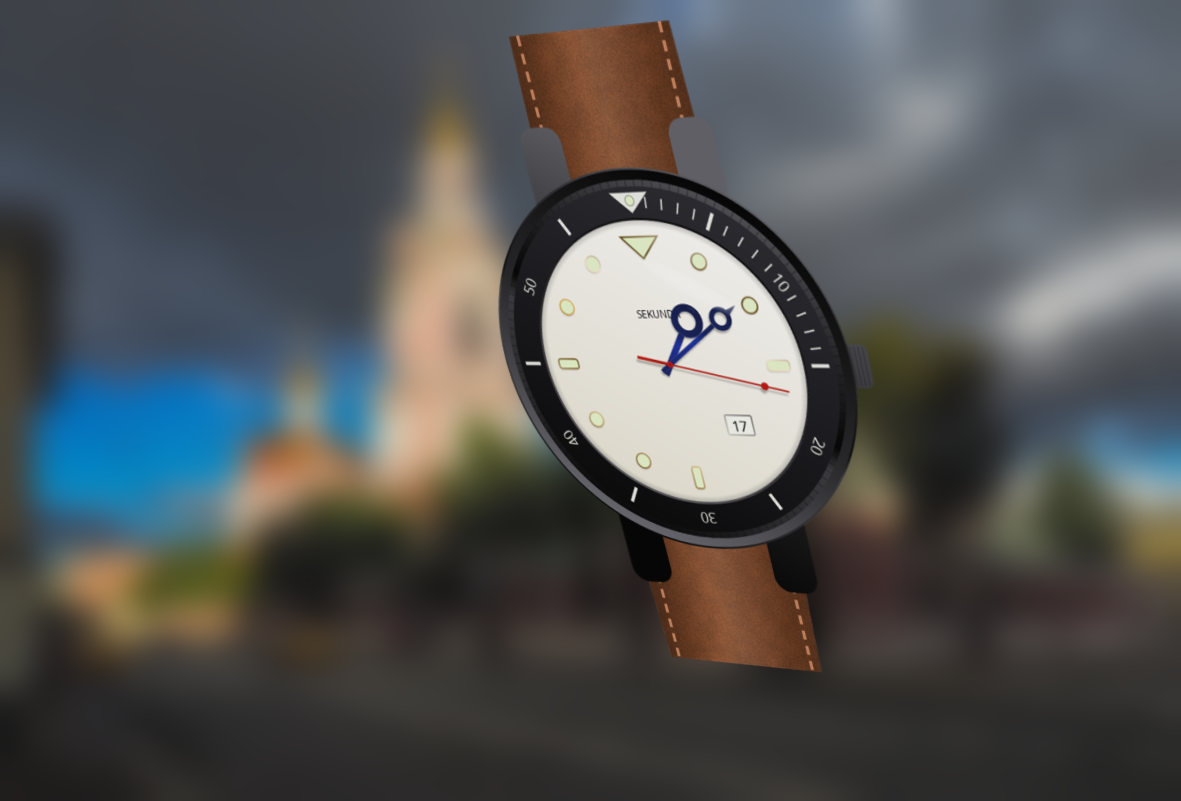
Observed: 1,09,17
